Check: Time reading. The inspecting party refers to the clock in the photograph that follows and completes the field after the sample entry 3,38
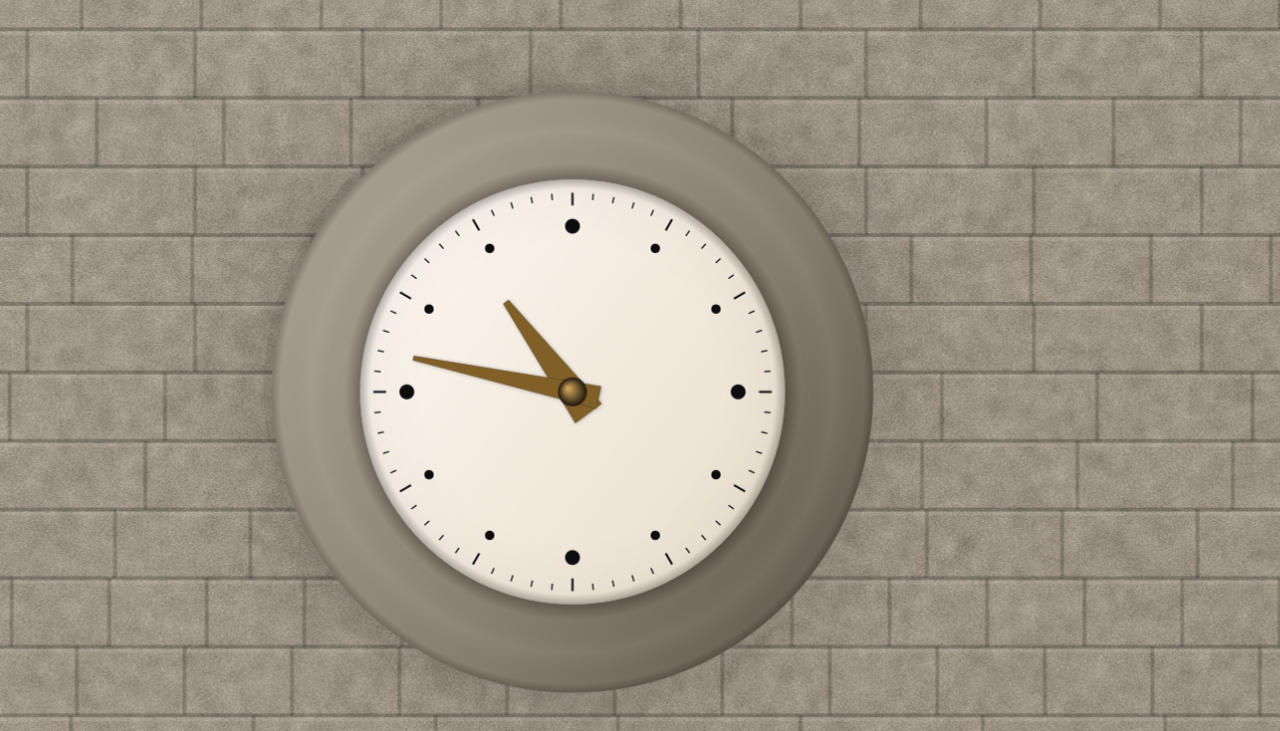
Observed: 10,47
